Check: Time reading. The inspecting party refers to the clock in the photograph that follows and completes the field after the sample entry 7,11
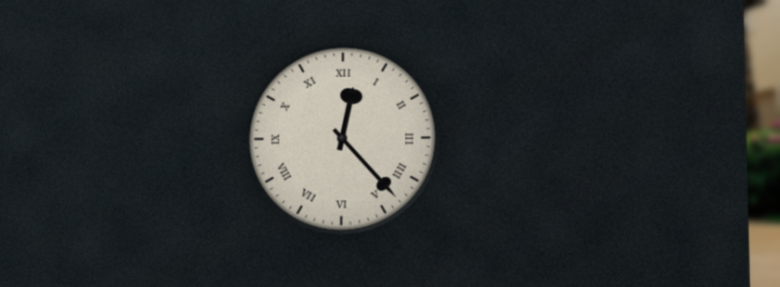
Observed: 12,23
